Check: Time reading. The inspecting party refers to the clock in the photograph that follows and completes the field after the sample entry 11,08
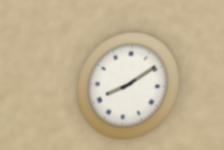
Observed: 8,09
